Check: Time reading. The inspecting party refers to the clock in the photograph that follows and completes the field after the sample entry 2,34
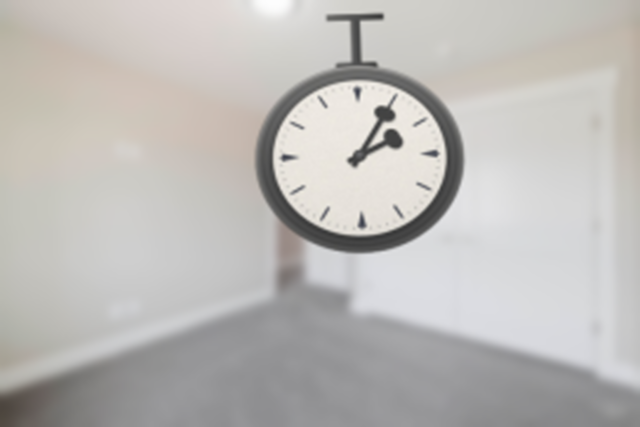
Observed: 2,05
